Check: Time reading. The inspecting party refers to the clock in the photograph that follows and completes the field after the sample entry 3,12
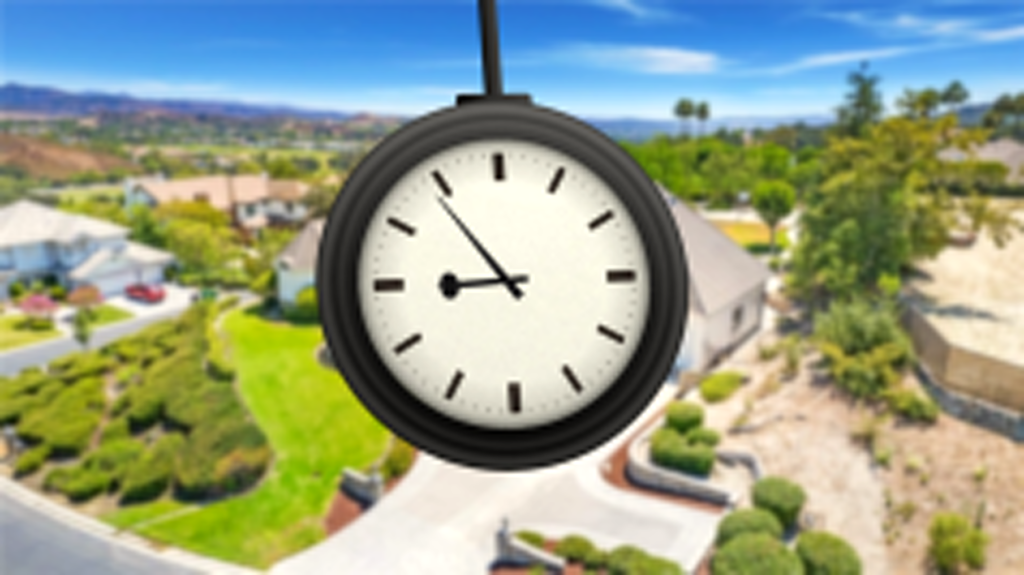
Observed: 8,54
